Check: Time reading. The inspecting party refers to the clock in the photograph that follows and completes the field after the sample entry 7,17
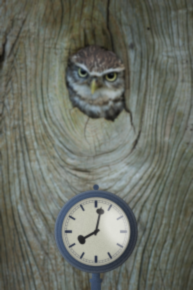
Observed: 8,02
